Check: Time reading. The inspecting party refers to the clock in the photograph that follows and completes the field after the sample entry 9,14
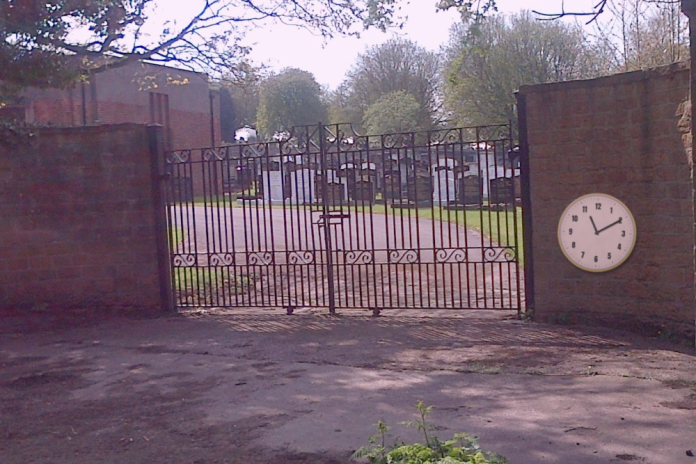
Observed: 11,10
